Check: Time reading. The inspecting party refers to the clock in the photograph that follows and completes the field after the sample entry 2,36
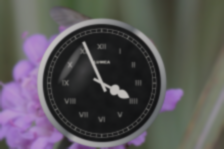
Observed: 3,56
